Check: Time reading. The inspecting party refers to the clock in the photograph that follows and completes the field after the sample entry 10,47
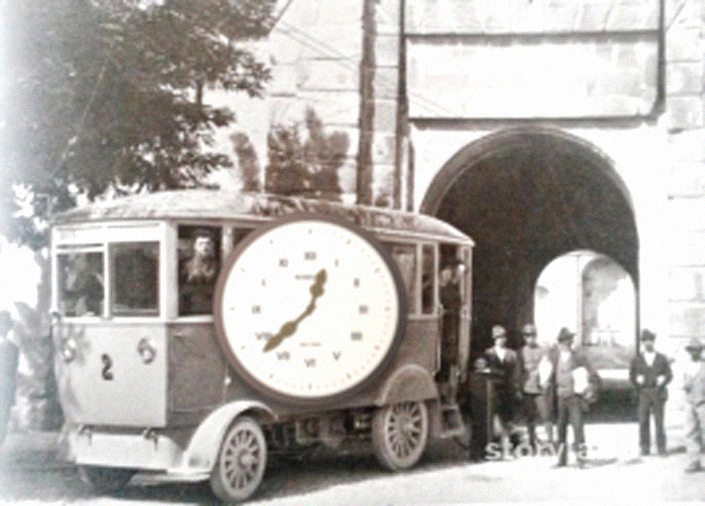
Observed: 12,38
